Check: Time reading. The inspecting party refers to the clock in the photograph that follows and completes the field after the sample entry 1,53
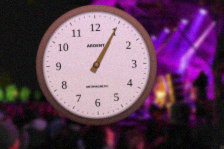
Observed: 1,05
